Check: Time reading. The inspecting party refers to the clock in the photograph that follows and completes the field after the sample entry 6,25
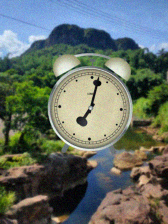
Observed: 7,02
